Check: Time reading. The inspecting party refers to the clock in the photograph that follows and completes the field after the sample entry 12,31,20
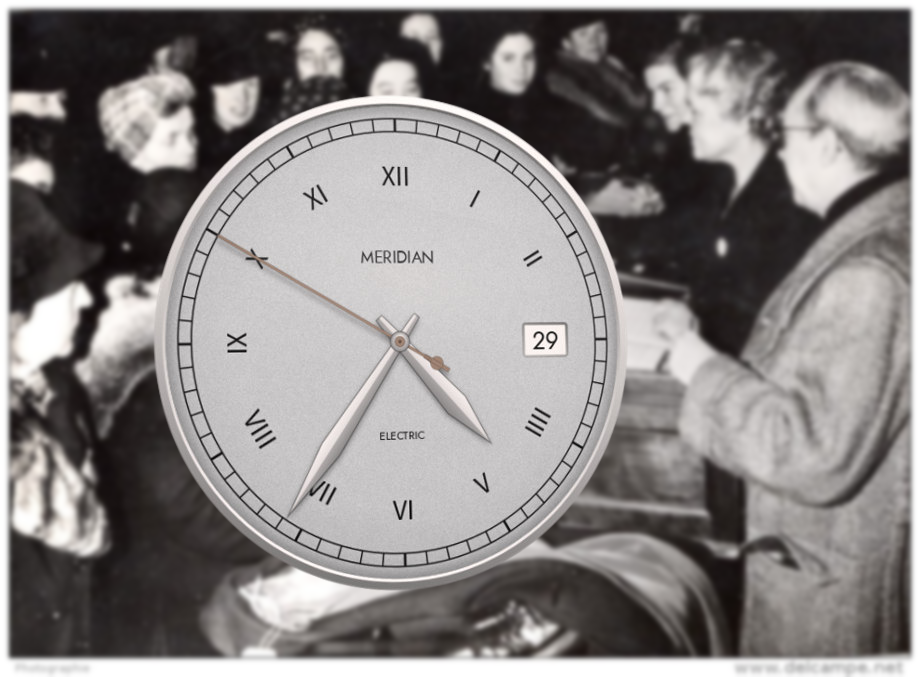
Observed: 4,35,50
